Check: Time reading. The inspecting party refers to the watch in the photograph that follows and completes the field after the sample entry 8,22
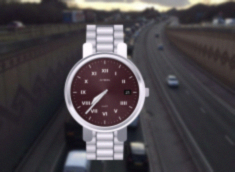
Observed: 7,37
